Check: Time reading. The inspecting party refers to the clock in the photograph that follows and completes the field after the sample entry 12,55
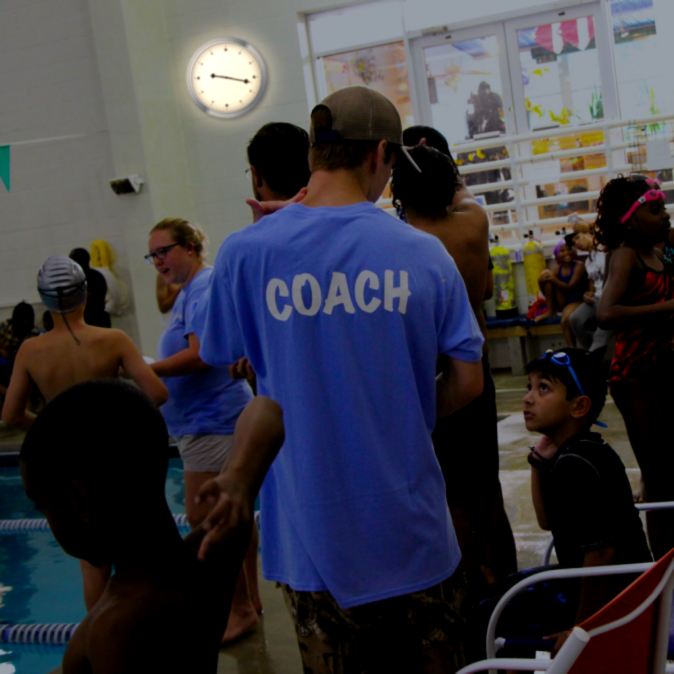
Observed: 9,17
